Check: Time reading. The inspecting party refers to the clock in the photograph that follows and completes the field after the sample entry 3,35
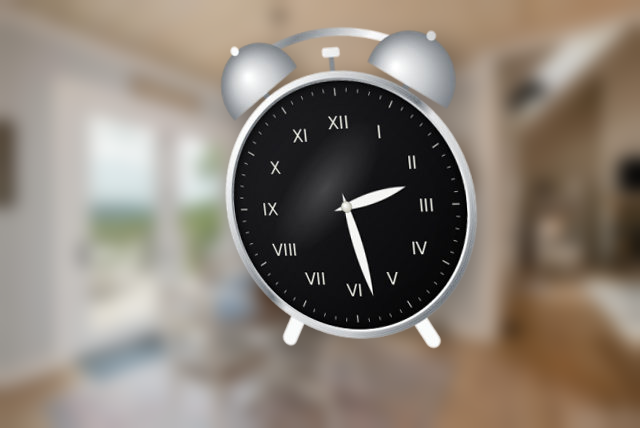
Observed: 2,28
